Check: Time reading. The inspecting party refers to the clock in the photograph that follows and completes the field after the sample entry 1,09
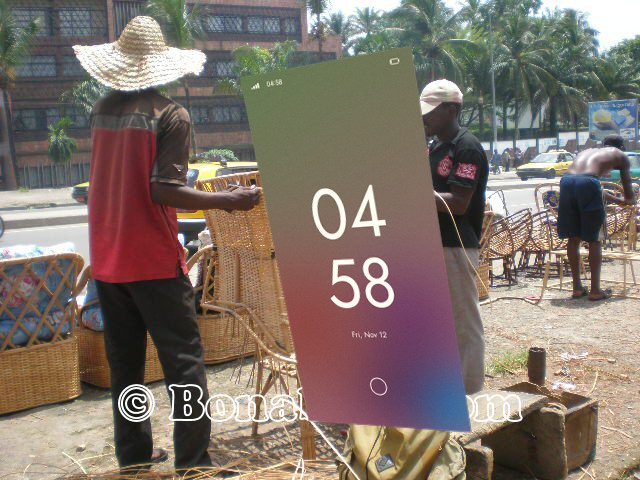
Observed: 4,58
